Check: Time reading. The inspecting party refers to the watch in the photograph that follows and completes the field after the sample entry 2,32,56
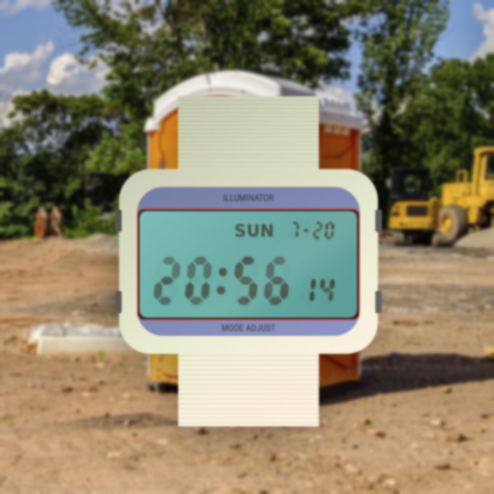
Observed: 20,56,14
